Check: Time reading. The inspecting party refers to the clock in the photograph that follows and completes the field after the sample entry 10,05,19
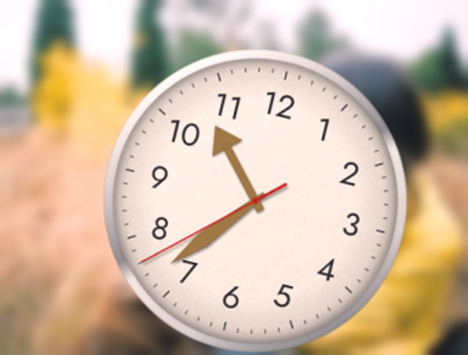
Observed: 10,36,38
